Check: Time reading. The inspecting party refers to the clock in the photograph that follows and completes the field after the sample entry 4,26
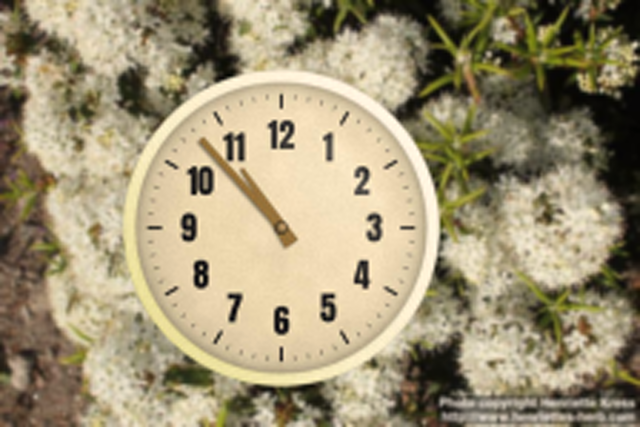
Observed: 10,53
